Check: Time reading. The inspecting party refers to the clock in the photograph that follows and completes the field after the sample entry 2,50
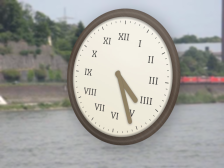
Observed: 4,26
